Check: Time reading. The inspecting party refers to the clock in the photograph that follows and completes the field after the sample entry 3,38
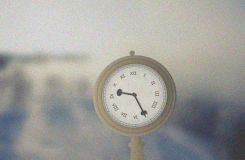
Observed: 9,26
